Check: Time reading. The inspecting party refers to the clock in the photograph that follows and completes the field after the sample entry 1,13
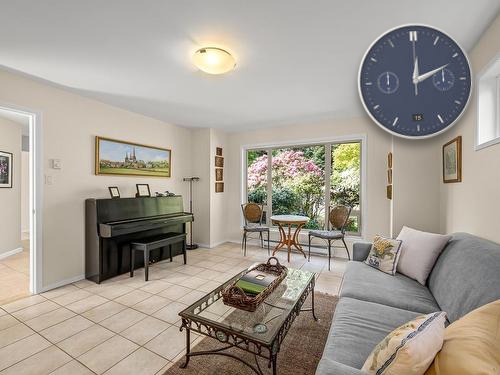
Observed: 12,11
